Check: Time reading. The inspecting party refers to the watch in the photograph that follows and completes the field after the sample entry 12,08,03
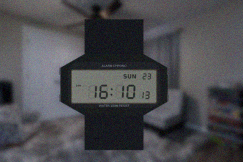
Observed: 16,10,13
